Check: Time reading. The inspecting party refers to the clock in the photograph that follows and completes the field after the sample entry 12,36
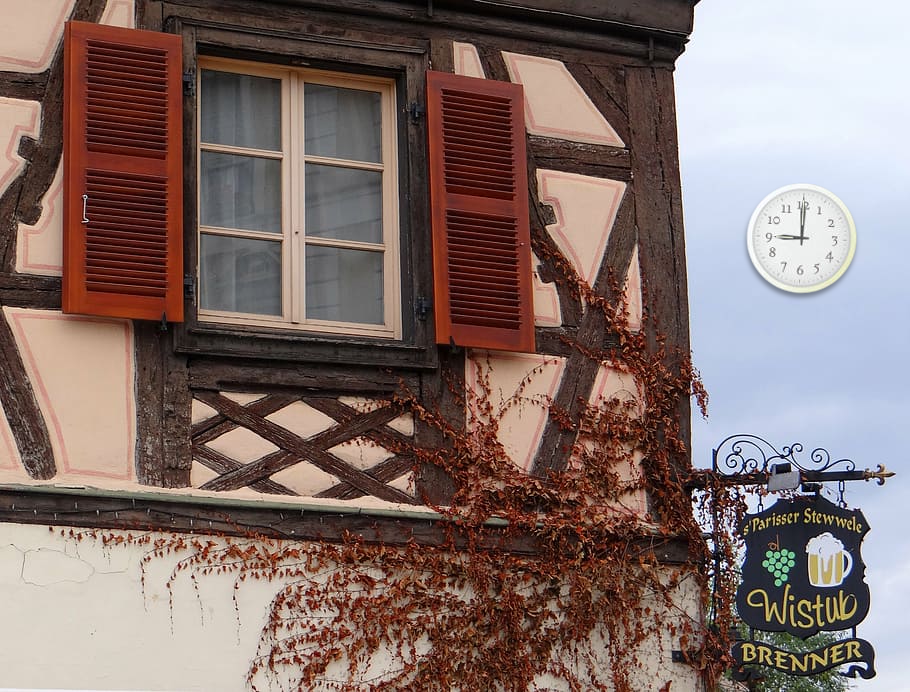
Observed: 9,00
